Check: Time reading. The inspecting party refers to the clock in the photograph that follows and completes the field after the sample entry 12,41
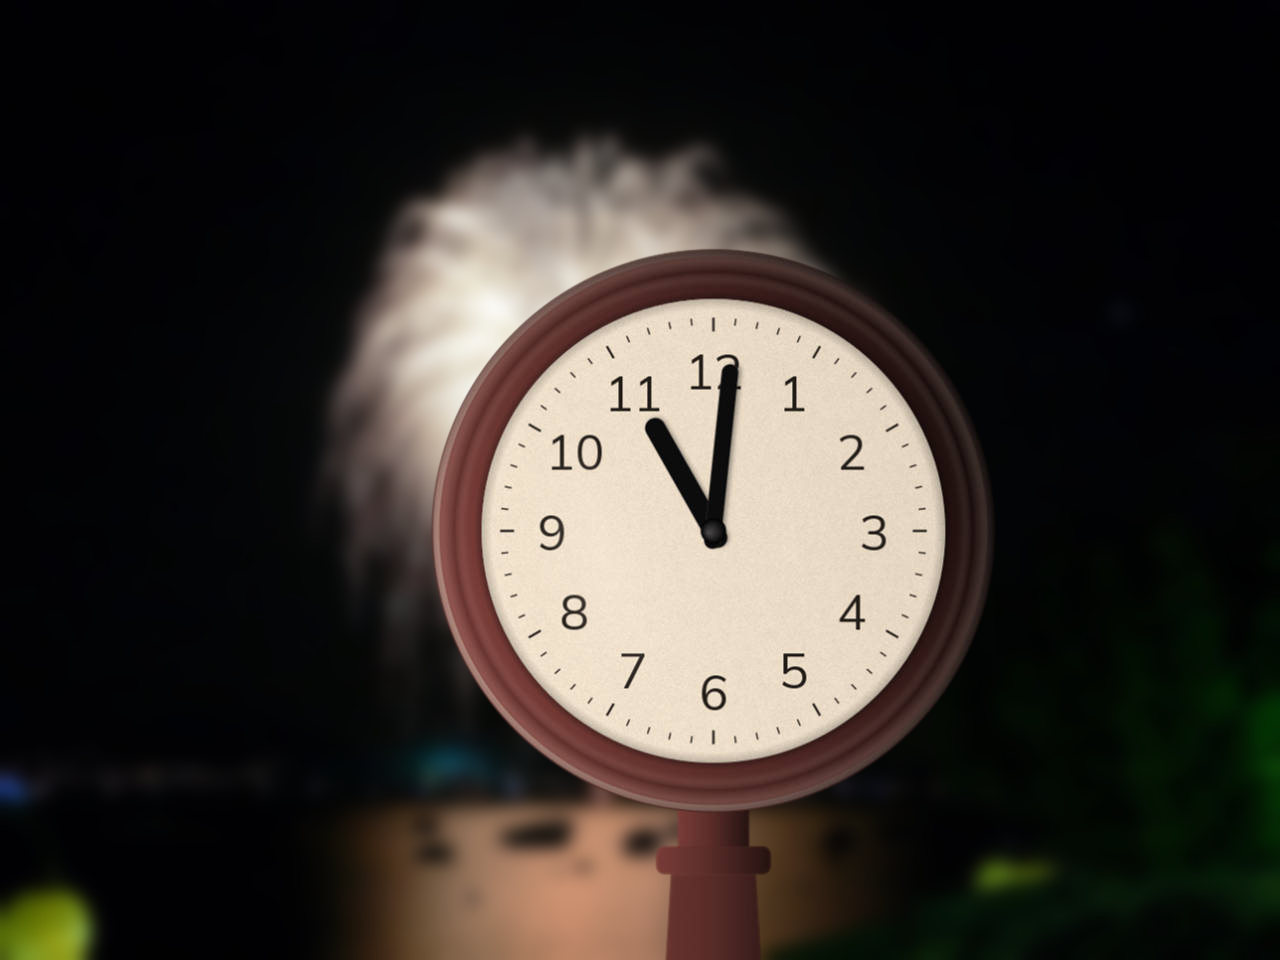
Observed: 11,01
